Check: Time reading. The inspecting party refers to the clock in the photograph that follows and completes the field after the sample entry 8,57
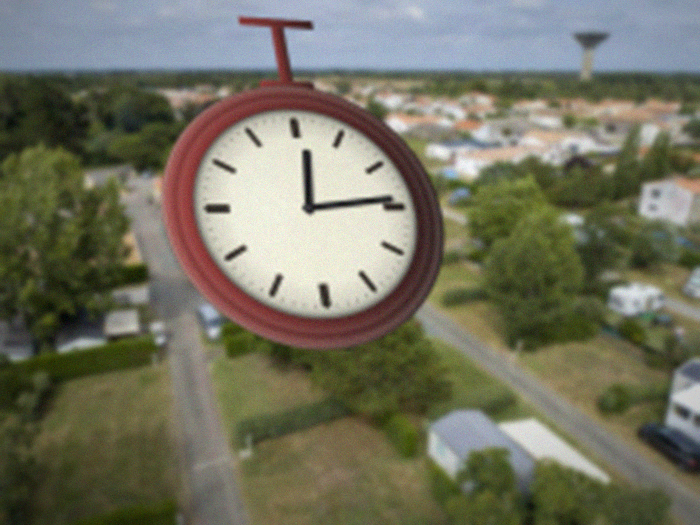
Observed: 12,14
